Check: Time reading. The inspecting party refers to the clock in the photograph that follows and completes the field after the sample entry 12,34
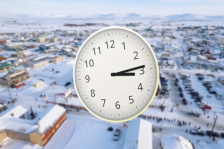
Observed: 3,14
